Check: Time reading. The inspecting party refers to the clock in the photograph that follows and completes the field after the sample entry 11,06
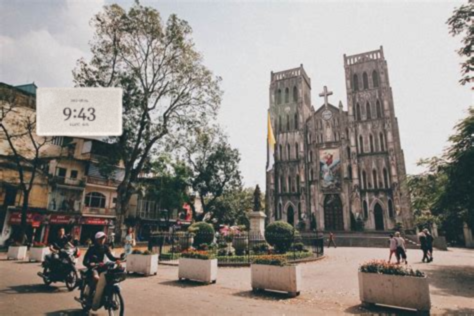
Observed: 9,43
